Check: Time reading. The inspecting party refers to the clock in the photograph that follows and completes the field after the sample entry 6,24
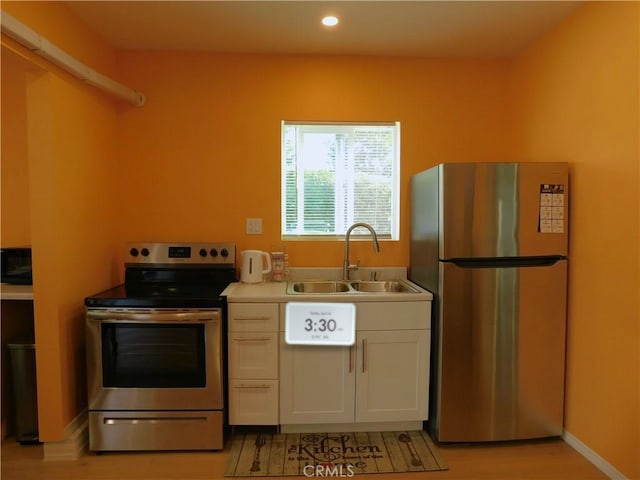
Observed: 3,30
